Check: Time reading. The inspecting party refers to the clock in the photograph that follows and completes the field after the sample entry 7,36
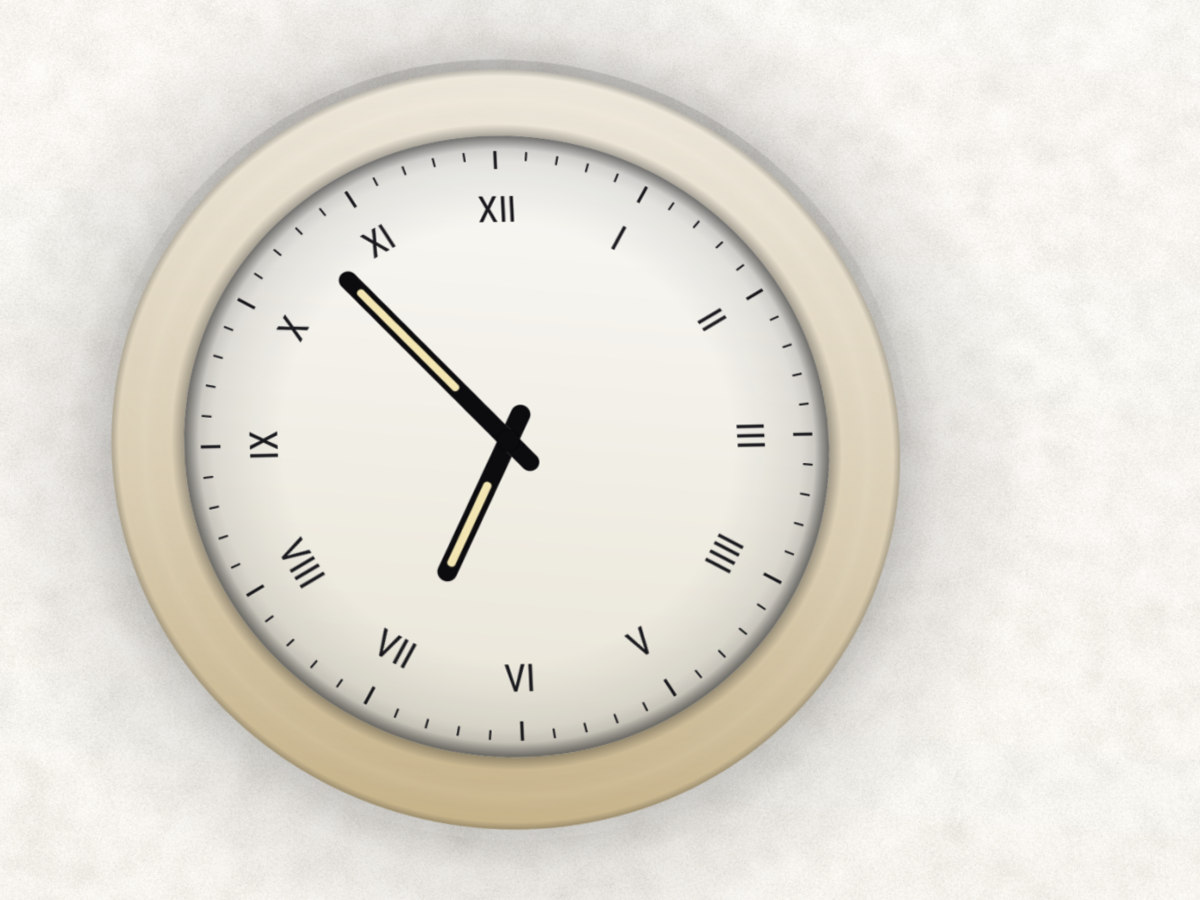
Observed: 6,53
